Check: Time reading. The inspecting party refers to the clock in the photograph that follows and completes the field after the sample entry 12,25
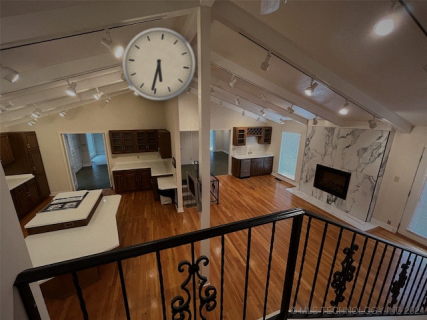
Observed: 5,31
